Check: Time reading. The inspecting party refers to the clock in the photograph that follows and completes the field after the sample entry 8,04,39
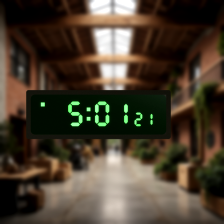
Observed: 5,01,21
